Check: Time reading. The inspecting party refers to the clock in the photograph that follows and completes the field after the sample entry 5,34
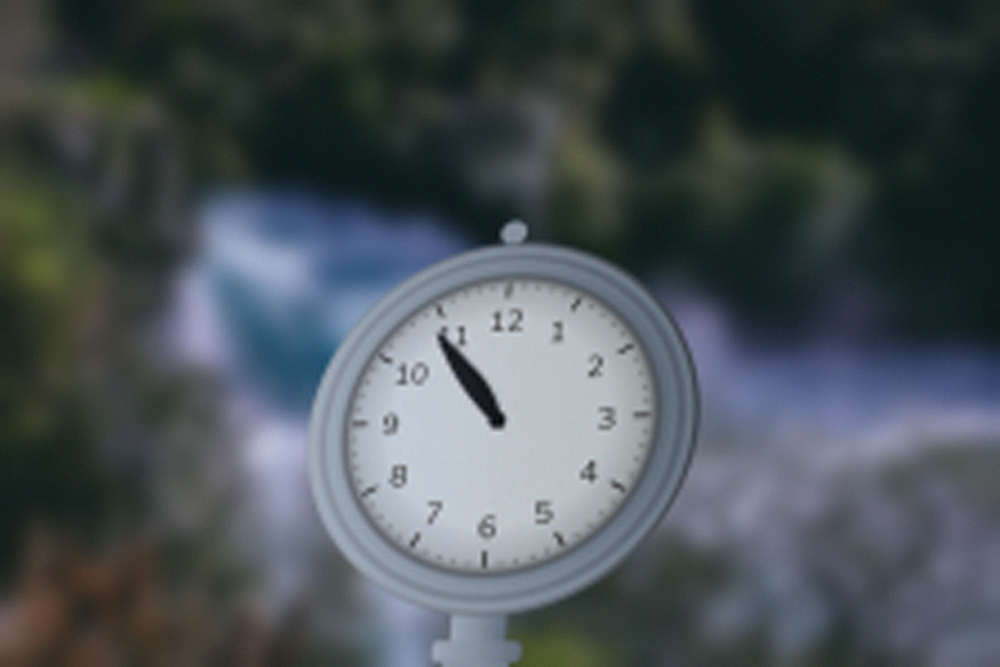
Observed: 10,54
